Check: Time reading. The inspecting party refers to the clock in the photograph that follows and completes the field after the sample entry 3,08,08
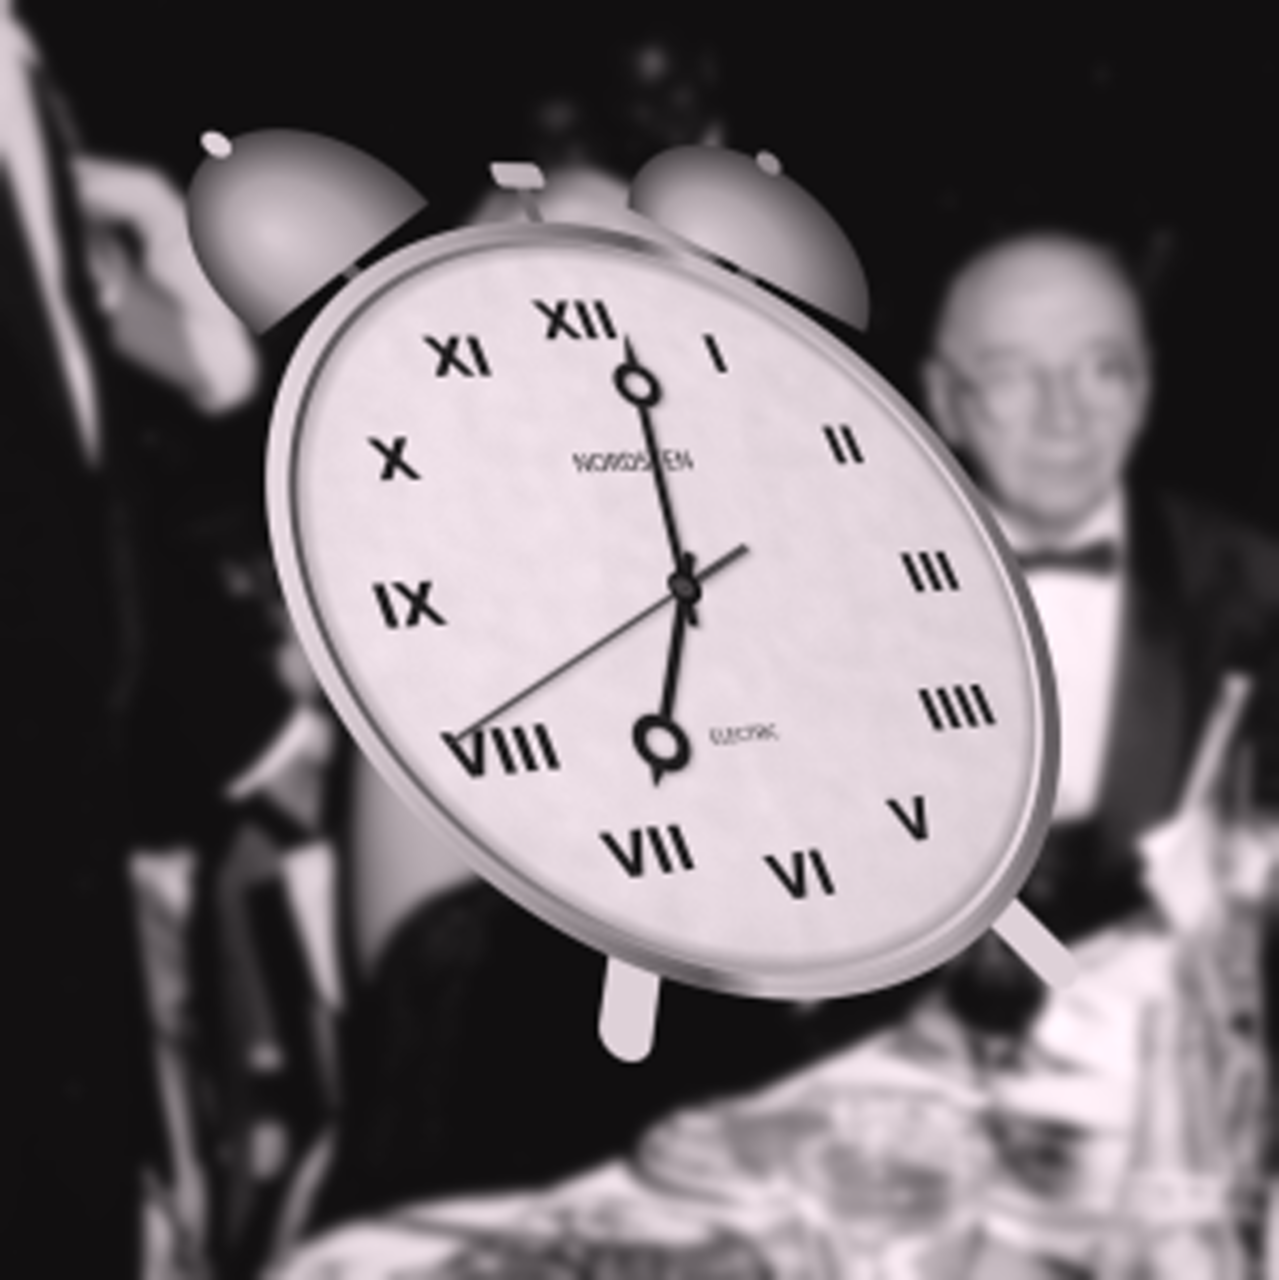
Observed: 7,01,41
